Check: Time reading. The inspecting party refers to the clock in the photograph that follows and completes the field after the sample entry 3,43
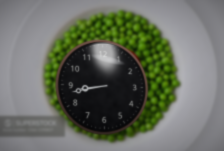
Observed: 8,43
